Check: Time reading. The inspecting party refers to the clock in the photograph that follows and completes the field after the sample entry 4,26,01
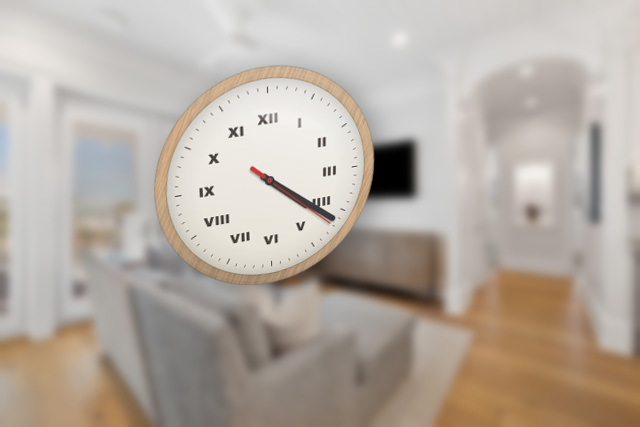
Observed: 4,21,22
